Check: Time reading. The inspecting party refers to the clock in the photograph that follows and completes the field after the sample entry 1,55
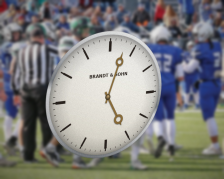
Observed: 5,03
